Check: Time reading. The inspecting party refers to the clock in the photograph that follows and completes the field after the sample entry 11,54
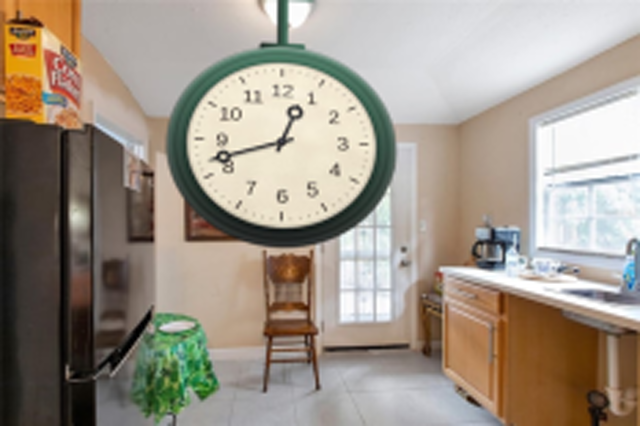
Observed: 12,42
